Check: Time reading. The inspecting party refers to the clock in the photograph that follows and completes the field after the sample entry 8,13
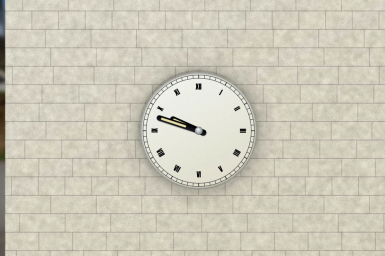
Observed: 9,48
